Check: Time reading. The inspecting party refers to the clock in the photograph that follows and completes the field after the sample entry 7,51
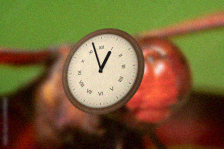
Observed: 12,57
